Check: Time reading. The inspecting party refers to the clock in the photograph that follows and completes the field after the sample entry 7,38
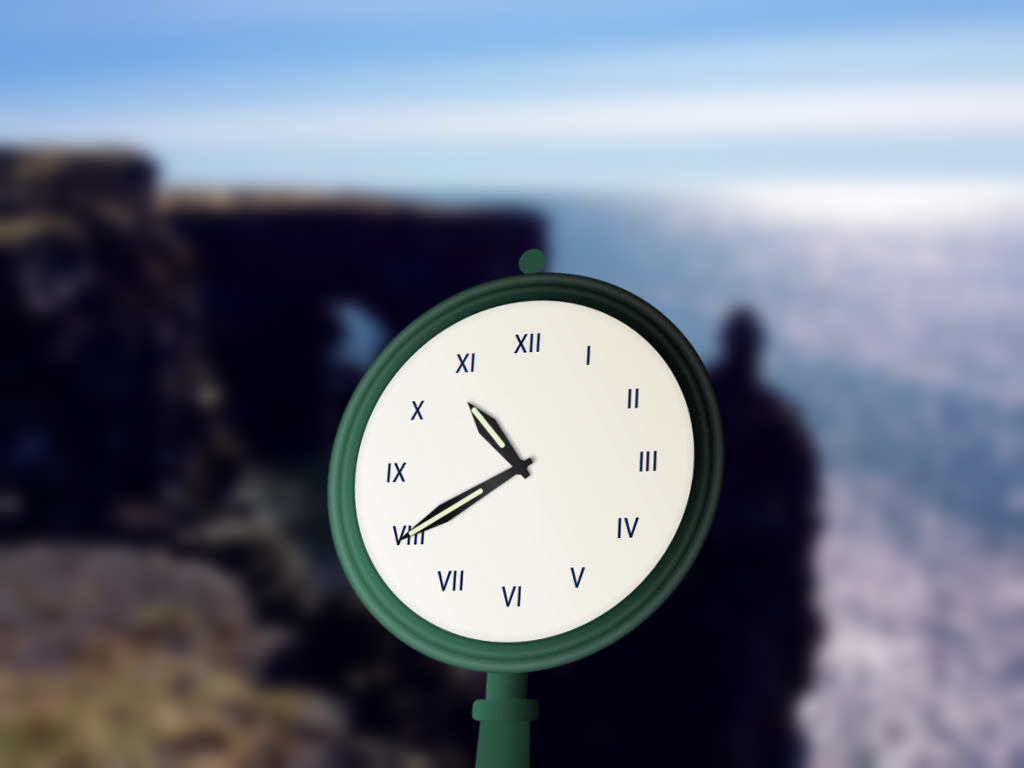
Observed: 10,40
